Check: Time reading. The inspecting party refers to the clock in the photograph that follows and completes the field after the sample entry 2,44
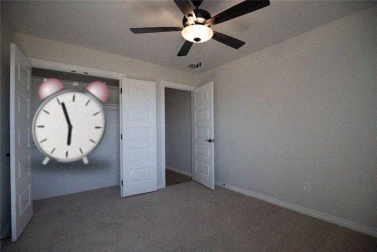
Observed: 5,56
